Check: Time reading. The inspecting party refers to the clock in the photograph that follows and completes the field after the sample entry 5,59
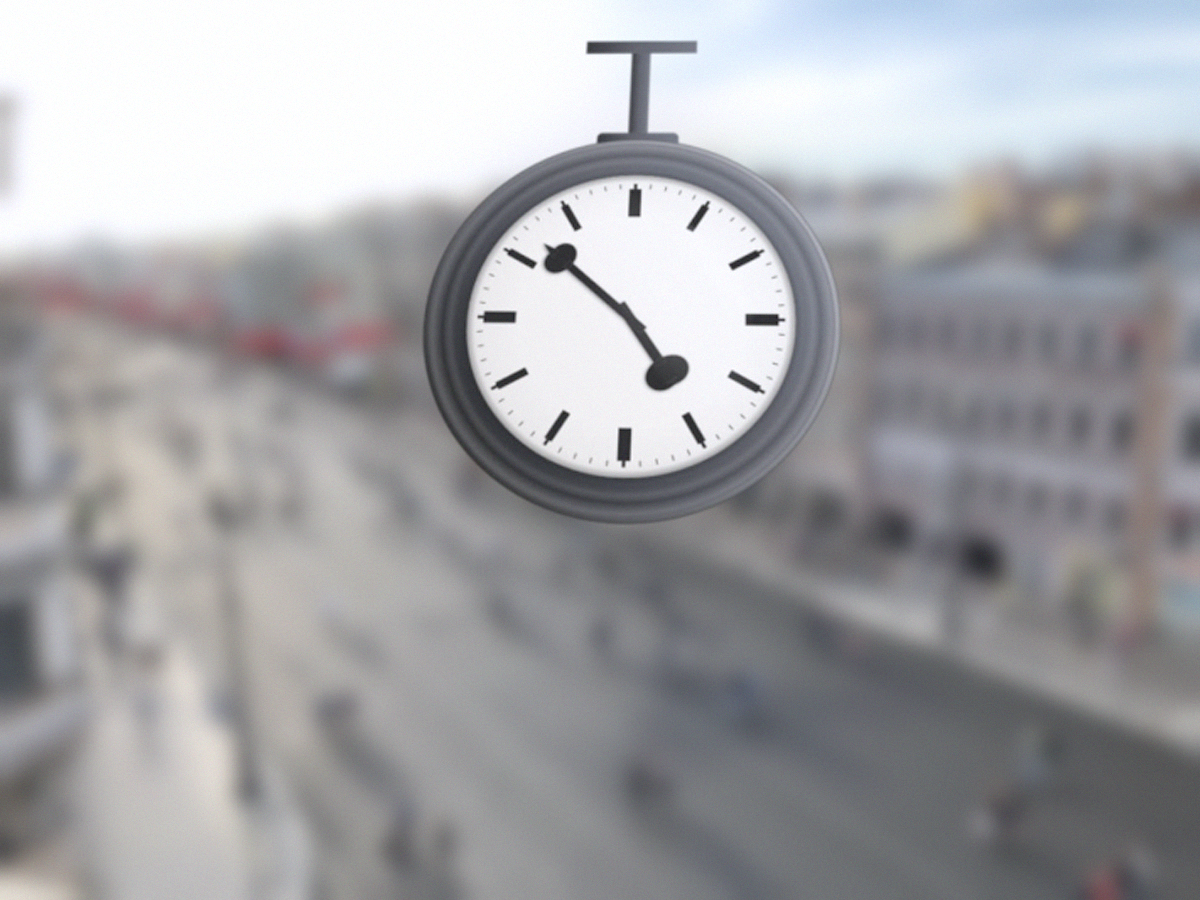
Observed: 4,52
